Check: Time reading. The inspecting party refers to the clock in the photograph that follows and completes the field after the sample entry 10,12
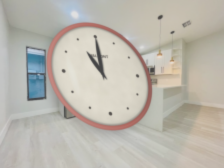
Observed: 11,00
